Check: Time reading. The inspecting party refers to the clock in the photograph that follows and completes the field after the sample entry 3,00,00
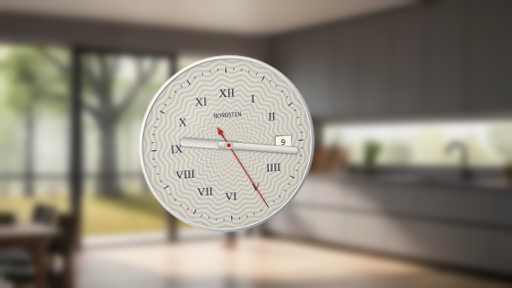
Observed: 9,16,25
